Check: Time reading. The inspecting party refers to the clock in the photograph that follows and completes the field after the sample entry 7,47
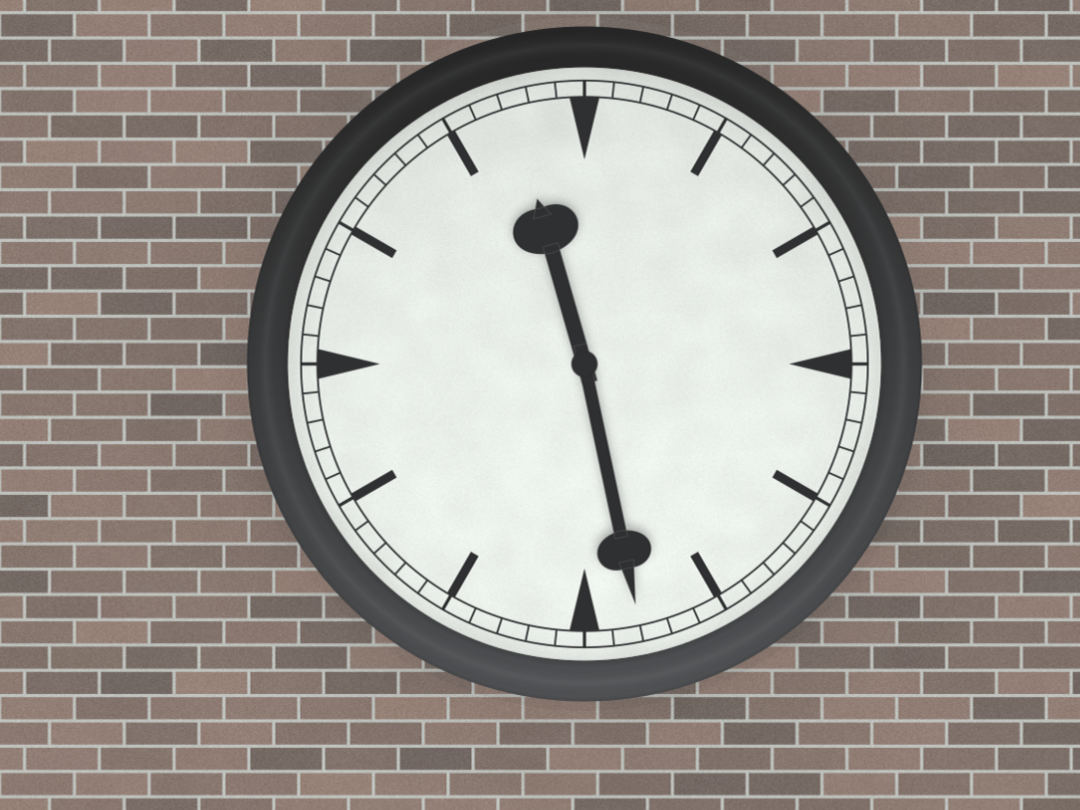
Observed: 11,28
